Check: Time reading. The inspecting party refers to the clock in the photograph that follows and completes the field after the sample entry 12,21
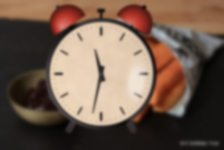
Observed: 11,32
